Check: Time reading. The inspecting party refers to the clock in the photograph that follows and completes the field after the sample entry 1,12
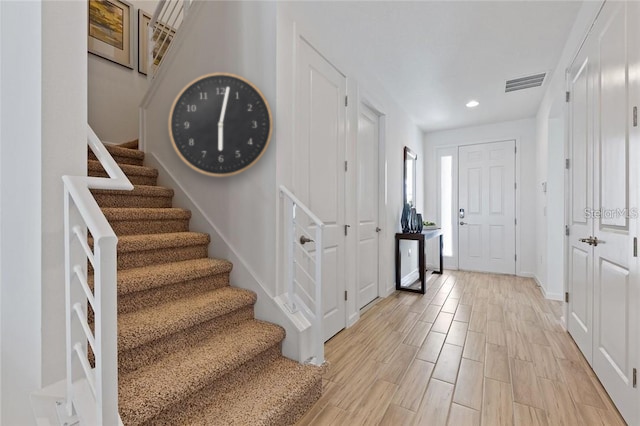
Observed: 6,02
